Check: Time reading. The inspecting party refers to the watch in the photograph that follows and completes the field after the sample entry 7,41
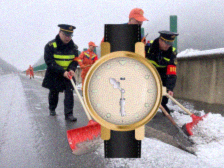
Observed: 10,30
